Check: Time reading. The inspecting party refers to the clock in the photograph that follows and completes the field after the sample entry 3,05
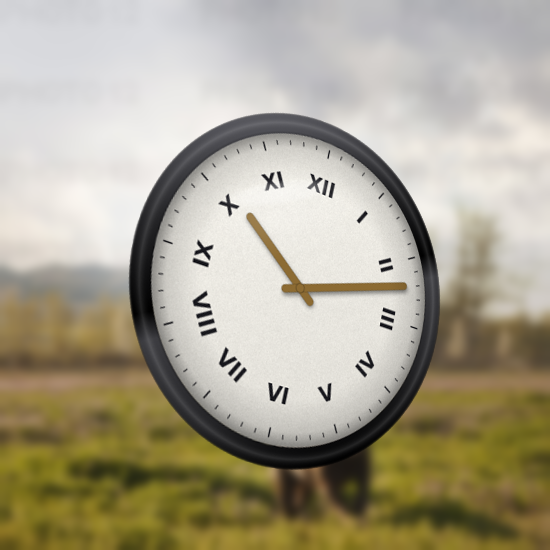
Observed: 10,12
